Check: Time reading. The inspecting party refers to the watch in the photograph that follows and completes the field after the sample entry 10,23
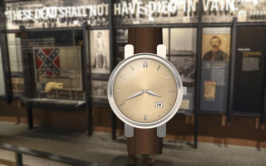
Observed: 3,41
